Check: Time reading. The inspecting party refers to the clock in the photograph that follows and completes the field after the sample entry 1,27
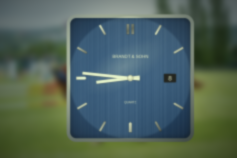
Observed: 8,46
